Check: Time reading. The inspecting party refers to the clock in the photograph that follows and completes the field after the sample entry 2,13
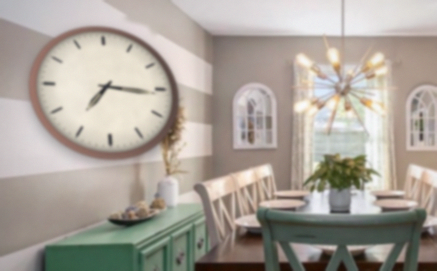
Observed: 7,16
